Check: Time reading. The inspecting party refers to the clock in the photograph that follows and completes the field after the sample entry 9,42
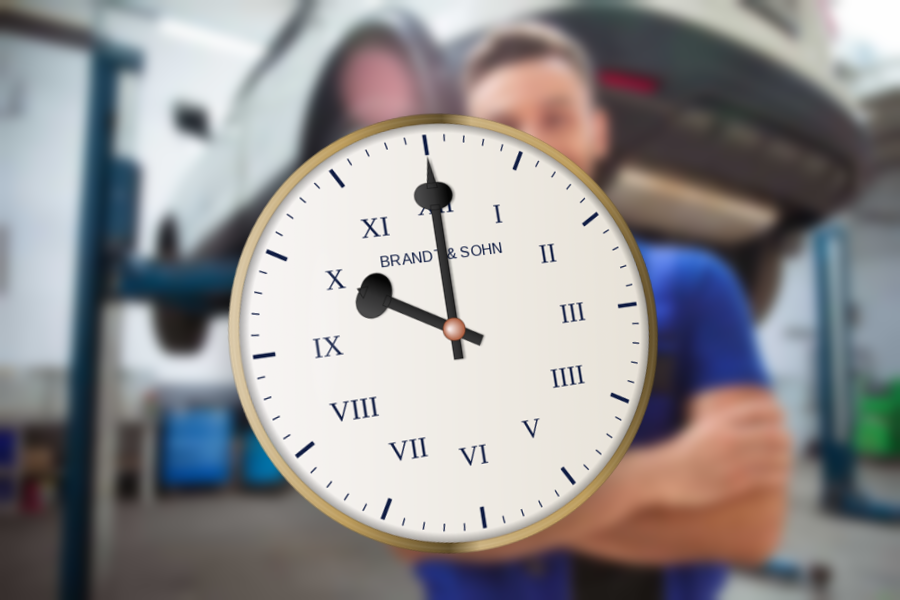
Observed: 10,00
